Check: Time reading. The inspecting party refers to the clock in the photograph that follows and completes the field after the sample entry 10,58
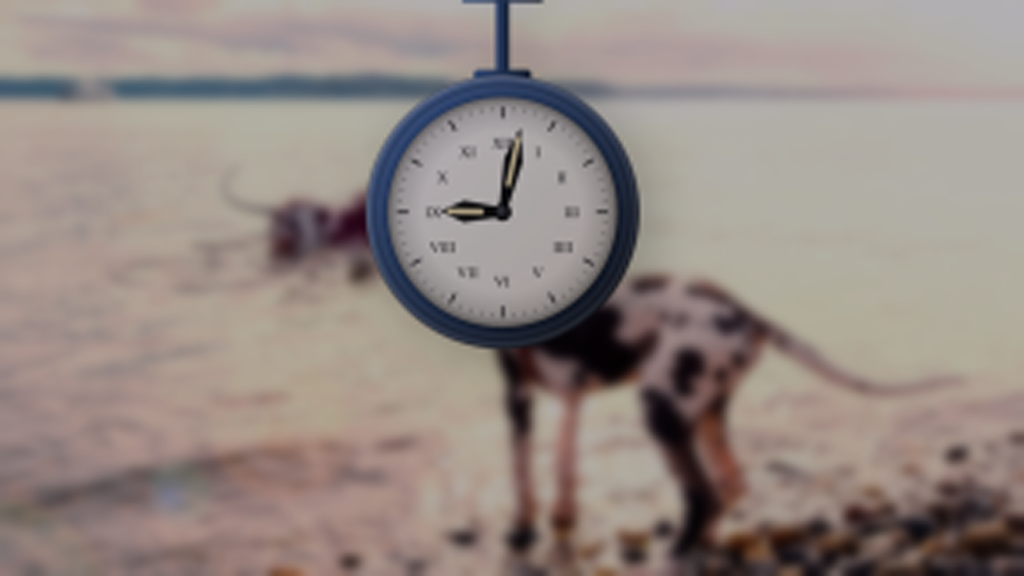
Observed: 9,02
